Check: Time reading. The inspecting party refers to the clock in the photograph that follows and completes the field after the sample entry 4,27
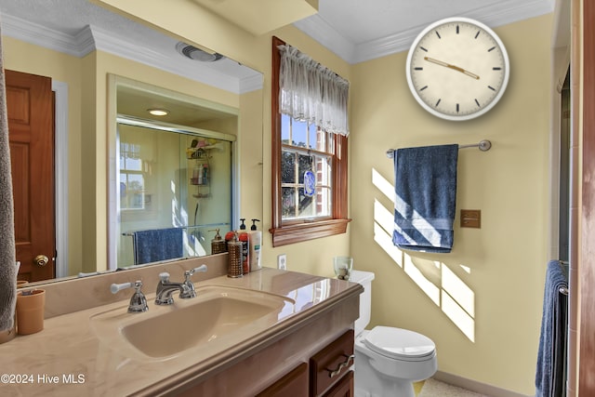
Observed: 3,48
